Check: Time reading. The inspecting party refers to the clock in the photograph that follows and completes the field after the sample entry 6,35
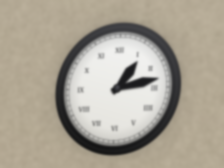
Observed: 1,13
